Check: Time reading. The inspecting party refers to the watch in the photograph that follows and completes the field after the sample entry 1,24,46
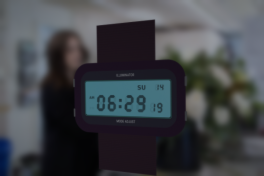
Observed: 6,29,19
